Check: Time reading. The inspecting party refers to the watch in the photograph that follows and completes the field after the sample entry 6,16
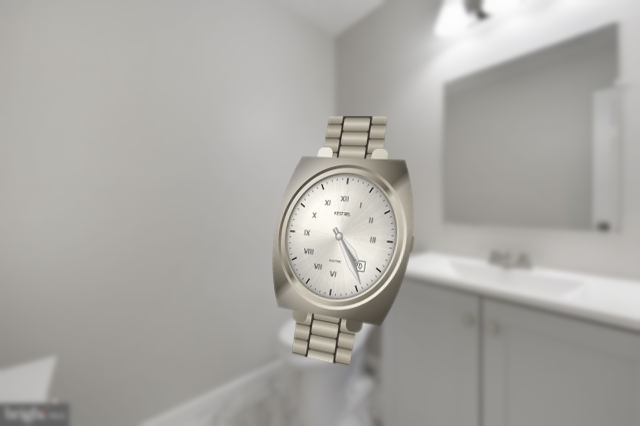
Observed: 4,24
